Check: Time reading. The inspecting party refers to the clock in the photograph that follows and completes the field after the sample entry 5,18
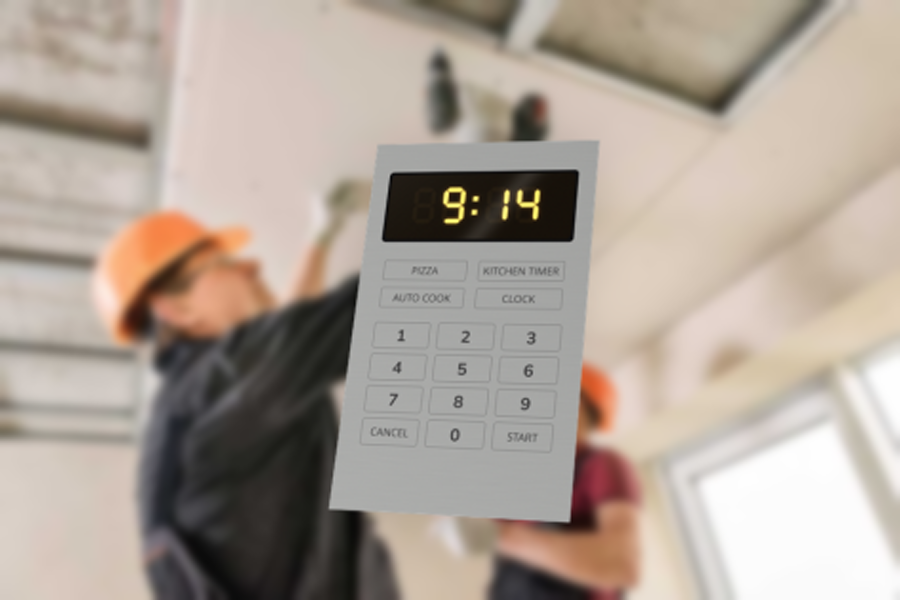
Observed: 9,14
